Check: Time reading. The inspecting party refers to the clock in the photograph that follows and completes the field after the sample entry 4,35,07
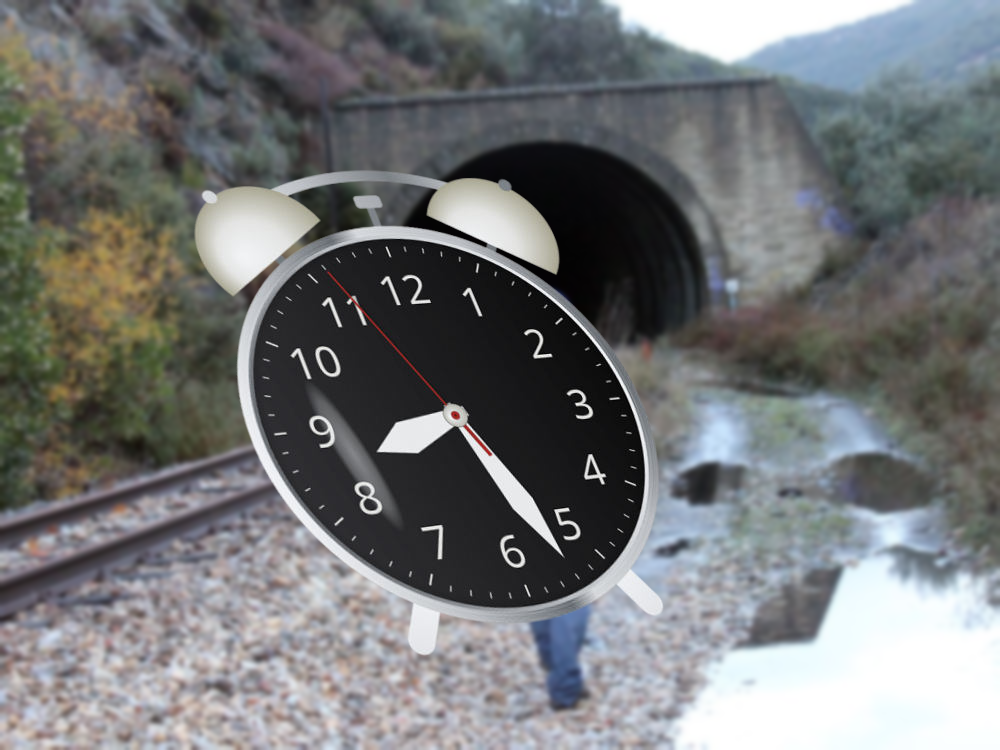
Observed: 8,26,56
